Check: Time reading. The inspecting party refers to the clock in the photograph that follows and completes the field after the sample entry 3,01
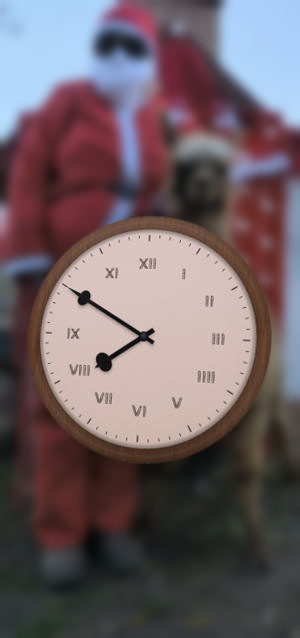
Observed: 7,50
